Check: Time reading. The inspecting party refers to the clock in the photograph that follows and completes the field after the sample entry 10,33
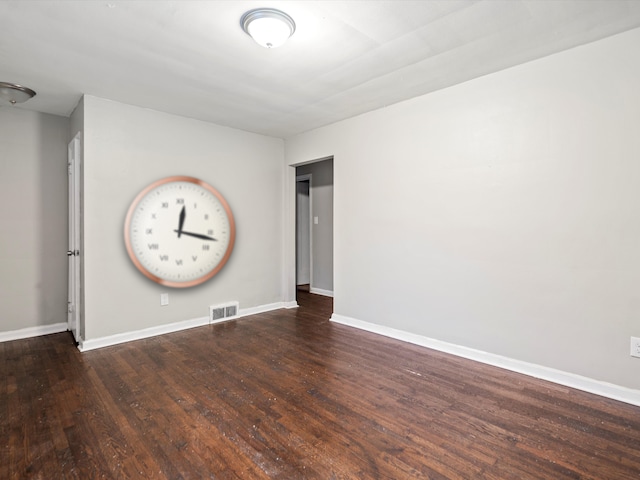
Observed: 12,17
